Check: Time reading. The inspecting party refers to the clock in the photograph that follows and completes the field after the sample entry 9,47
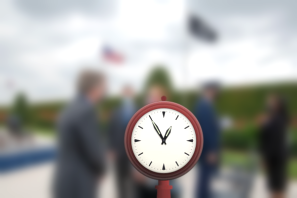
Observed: 12,55
